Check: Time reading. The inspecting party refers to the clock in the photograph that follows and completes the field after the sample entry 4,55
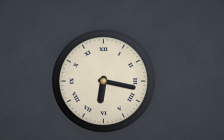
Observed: 6,17
